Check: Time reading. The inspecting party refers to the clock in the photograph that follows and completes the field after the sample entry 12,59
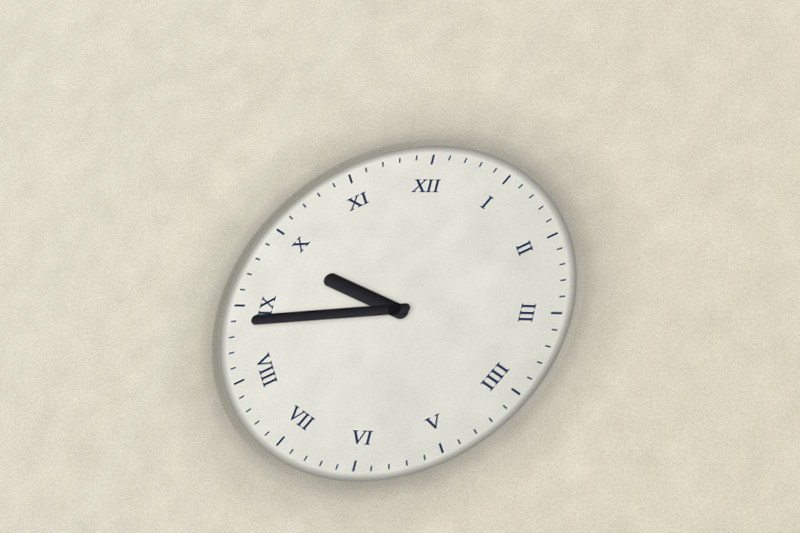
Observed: 9,44
